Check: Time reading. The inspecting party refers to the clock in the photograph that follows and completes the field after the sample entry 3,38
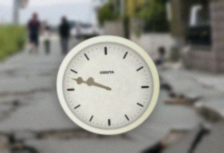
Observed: 9,48
